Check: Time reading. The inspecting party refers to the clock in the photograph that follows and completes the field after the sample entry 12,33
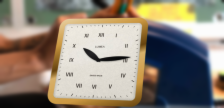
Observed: 10,14
